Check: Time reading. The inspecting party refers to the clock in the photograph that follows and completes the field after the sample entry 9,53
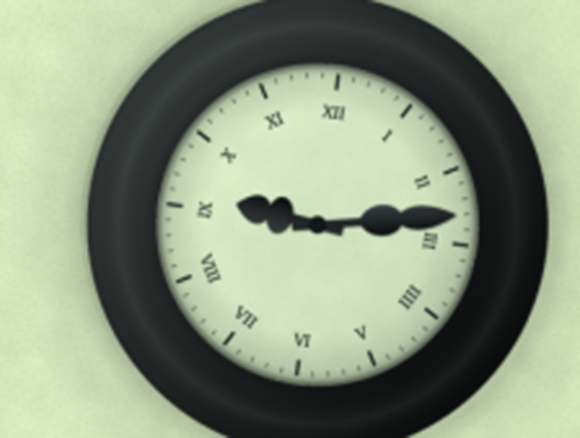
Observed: 9,13
